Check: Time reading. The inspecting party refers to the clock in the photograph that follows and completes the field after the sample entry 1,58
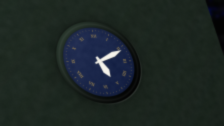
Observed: 5,11
